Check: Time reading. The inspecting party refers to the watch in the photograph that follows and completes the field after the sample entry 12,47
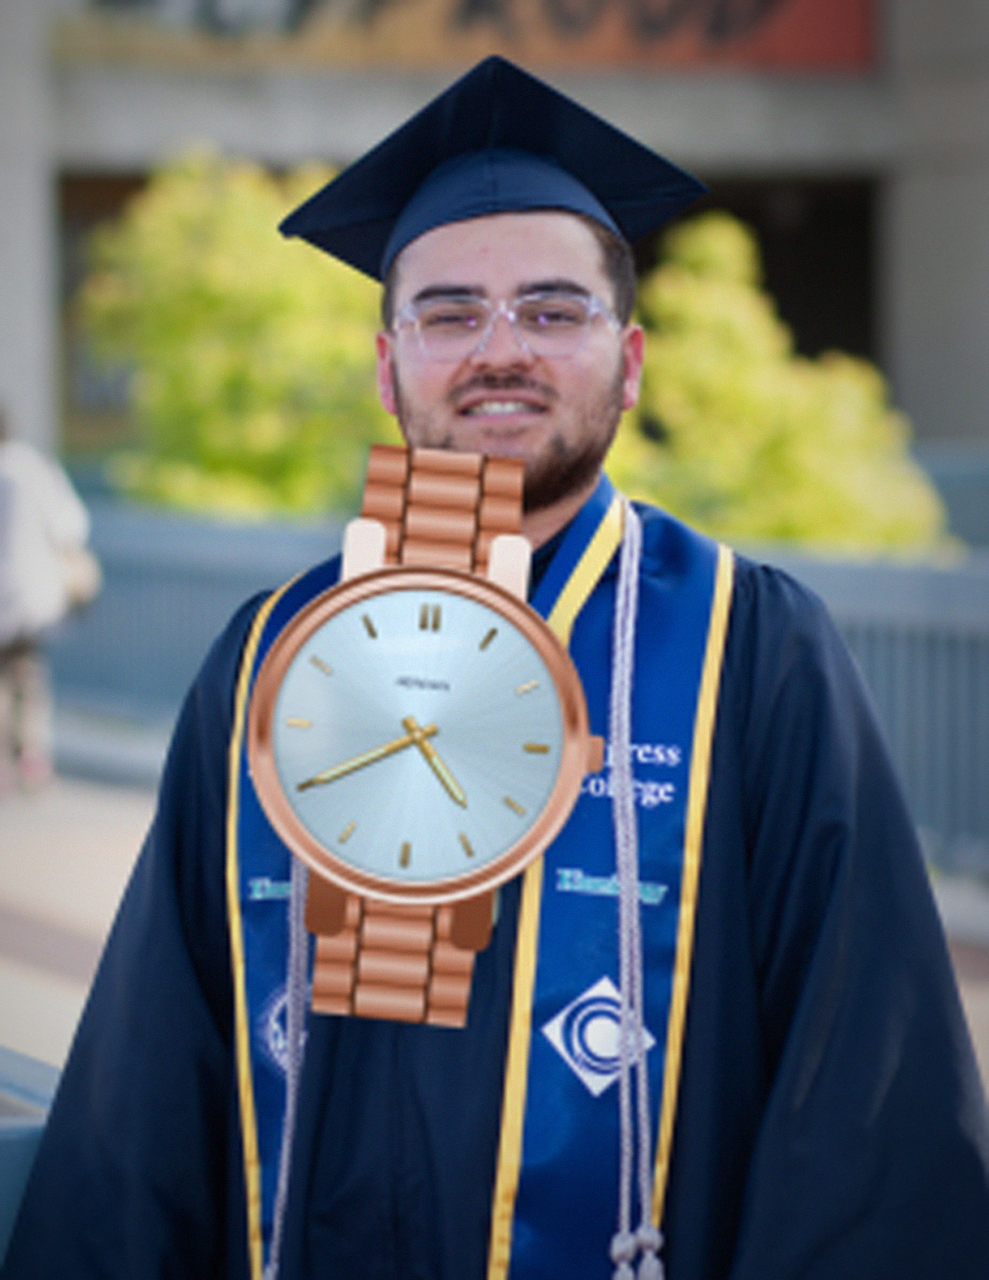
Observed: 4,40
